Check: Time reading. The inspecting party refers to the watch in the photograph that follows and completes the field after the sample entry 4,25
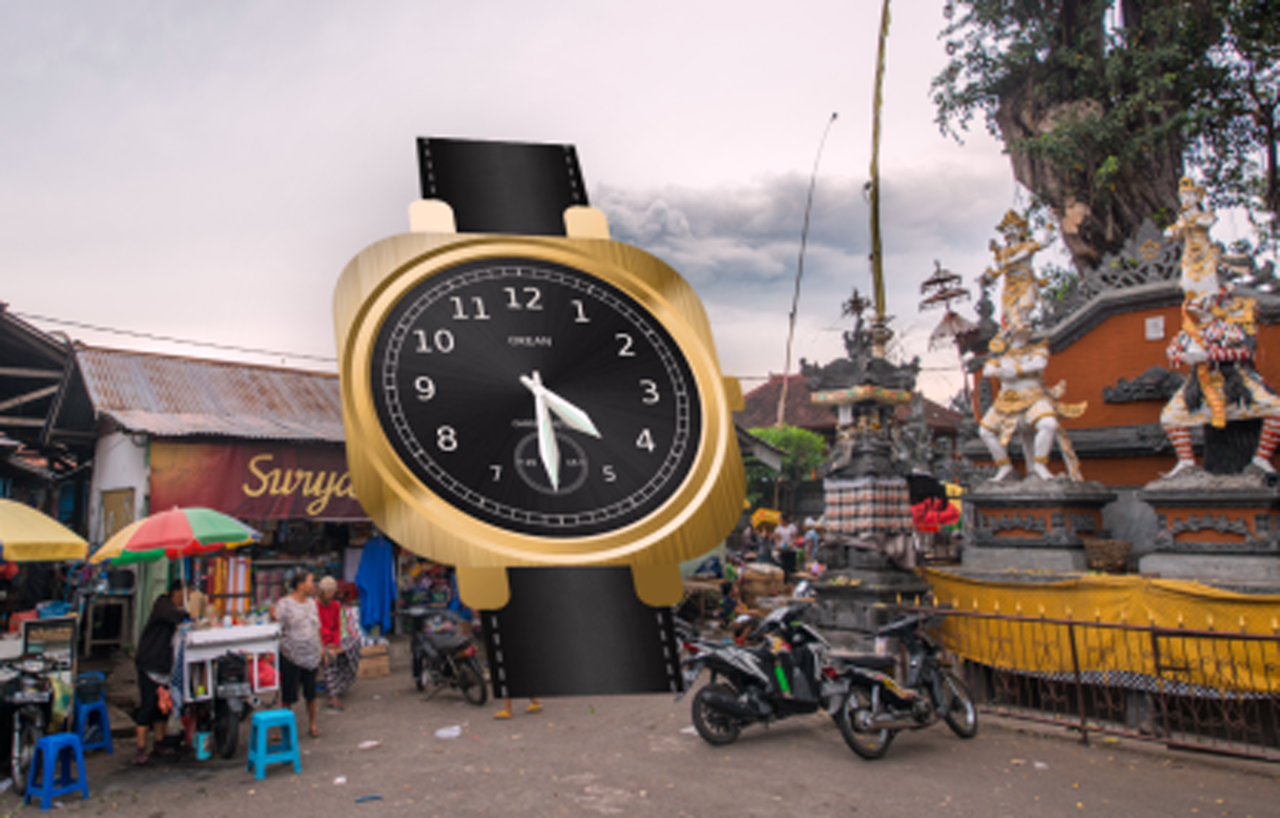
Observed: 4,30
